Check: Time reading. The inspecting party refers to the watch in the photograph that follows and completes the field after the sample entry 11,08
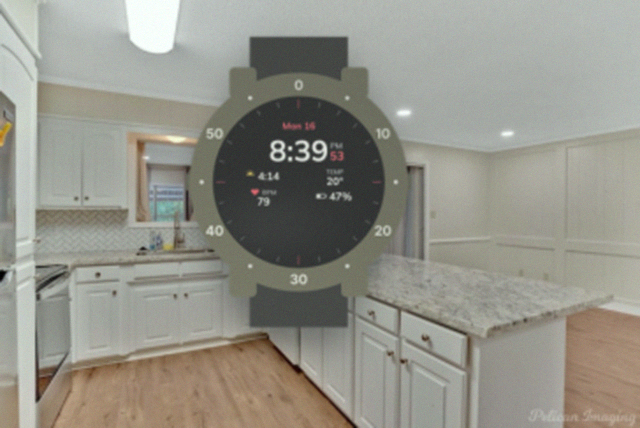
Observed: 8,39
